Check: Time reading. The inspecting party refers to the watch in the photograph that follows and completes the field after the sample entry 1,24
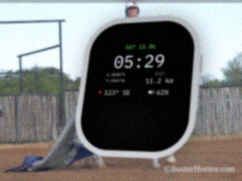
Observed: 5,29
